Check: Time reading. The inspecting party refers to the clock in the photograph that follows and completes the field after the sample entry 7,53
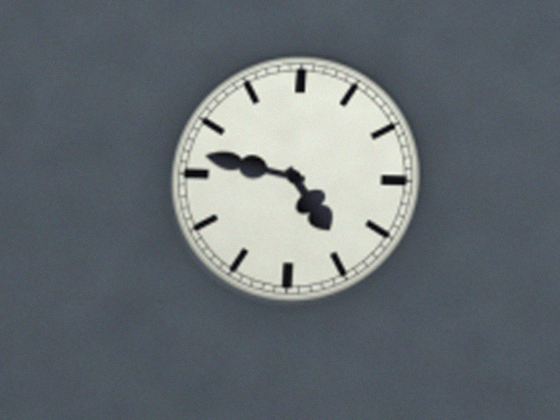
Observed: 4,47
